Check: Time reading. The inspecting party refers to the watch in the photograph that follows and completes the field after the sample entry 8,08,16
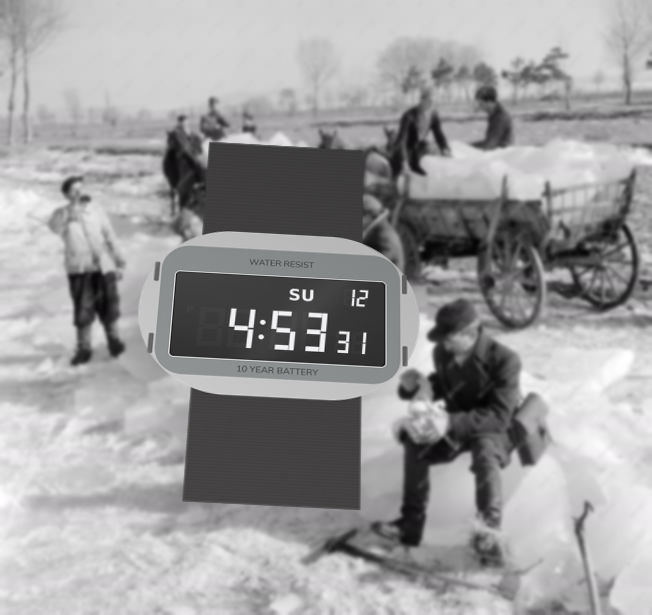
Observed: 4,53,31
